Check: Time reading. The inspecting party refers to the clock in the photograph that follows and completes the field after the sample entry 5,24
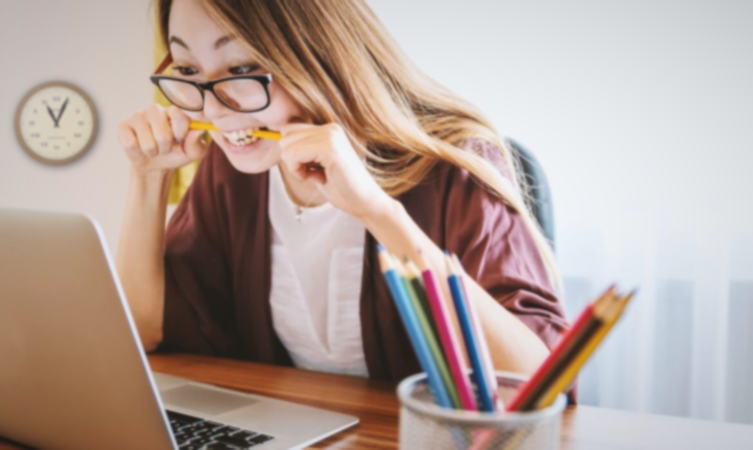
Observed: 11,04
